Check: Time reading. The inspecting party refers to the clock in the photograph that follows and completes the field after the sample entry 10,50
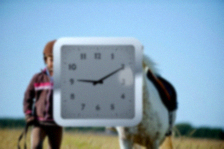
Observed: 9,10
